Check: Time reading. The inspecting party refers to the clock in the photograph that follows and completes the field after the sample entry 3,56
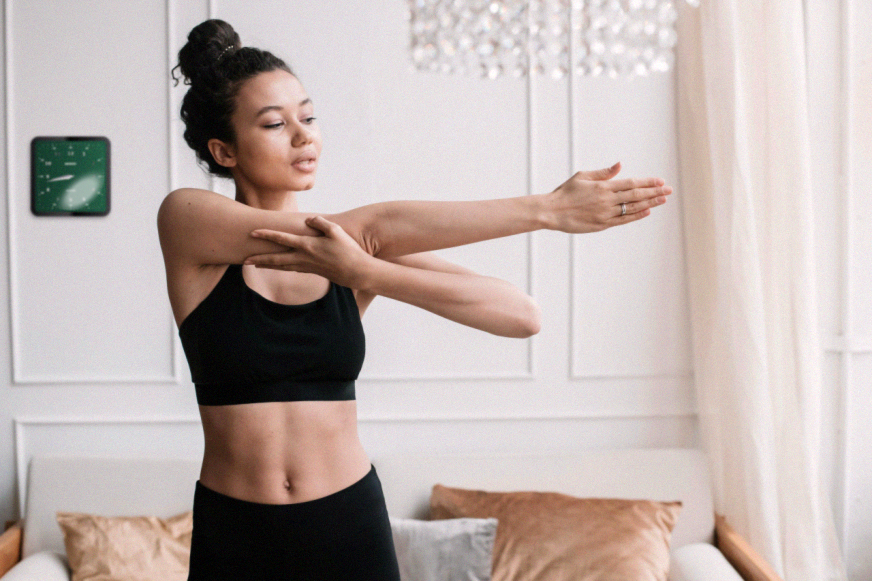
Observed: 8,43
